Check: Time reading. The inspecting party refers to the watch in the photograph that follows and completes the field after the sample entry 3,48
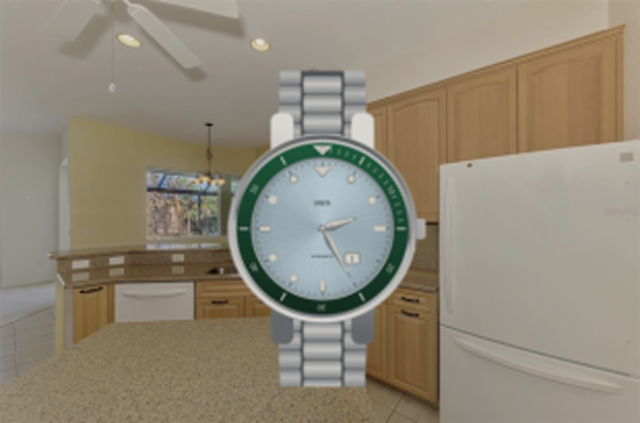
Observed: 2,25
